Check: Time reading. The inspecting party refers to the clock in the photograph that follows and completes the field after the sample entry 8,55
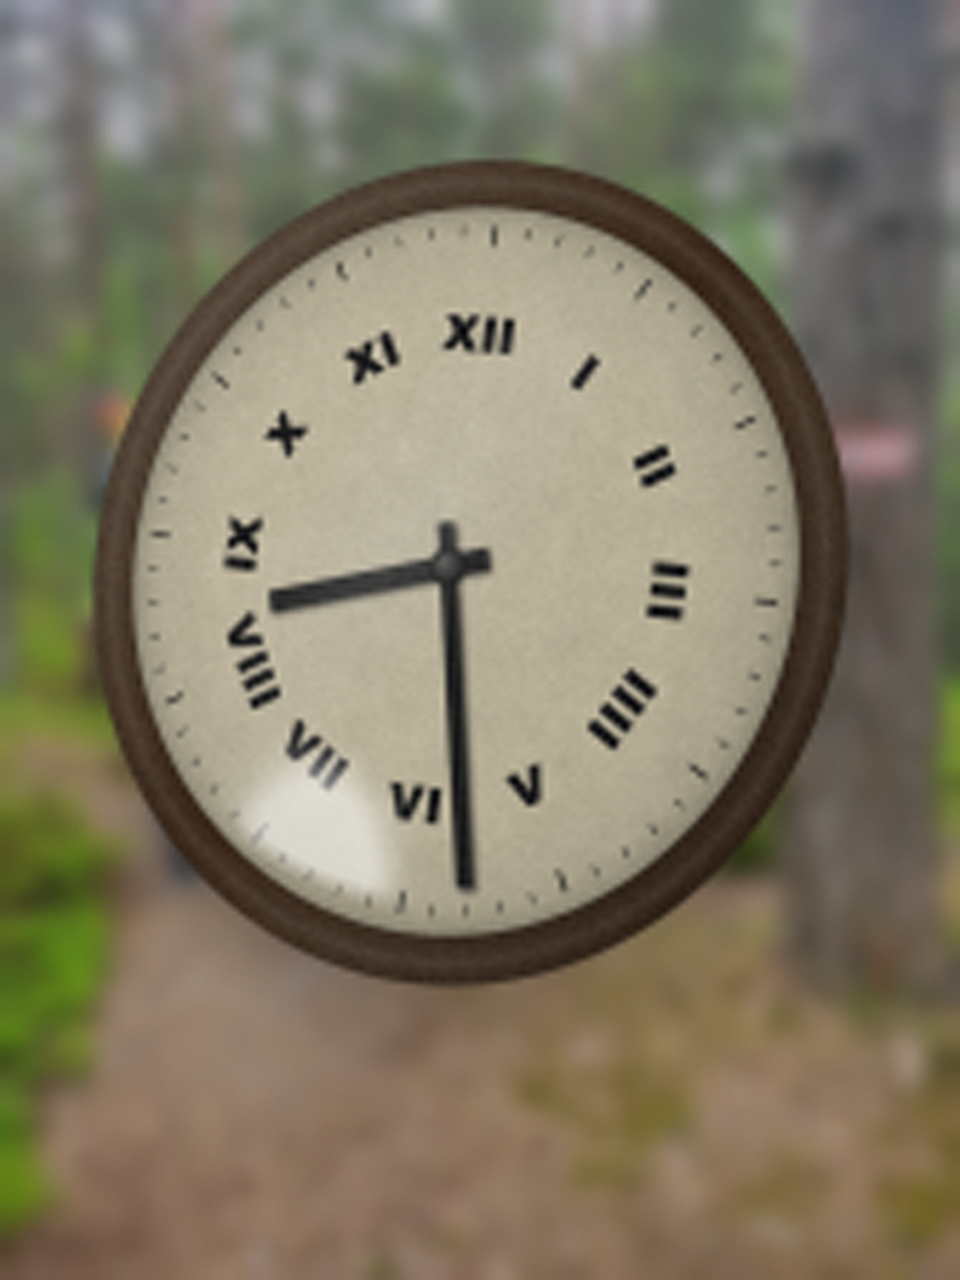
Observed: 8,28
